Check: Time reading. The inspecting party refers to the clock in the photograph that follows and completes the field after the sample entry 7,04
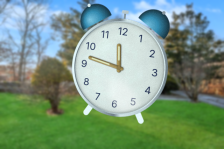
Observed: 11,47
